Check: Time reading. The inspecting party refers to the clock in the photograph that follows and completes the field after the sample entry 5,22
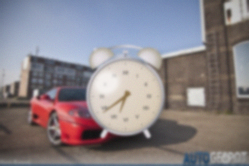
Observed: 6,39
